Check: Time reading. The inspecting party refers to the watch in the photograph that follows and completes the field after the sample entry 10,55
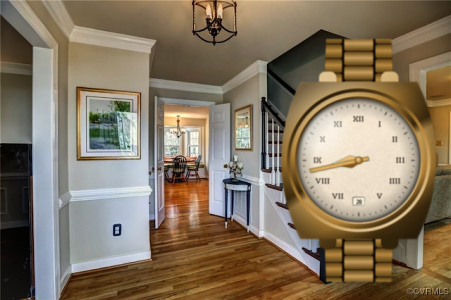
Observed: 8,43
